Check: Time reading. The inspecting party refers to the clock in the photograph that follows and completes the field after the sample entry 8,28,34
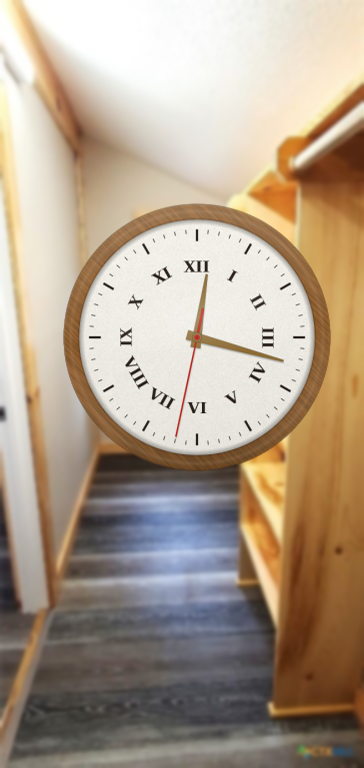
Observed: 12,17,32
